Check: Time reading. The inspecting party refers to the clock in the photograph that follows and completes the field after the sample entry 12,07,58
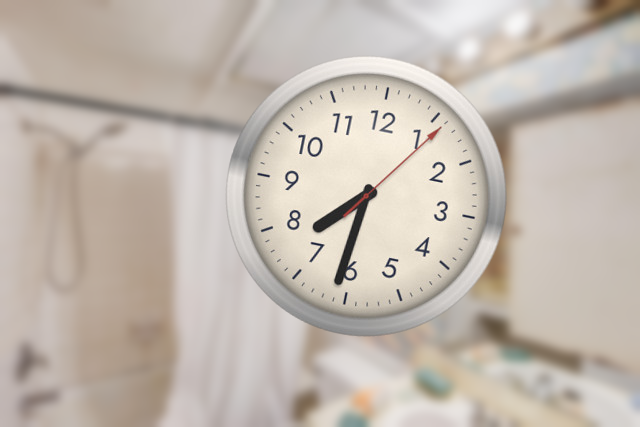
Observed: 7,31,06
